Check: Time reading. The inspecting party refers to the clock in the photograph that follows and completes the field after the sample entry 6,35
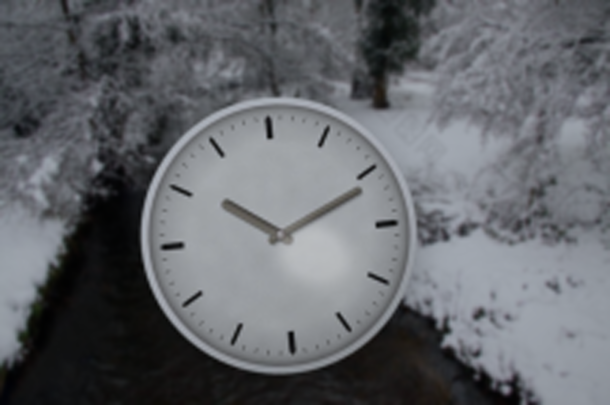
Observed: 10,11
